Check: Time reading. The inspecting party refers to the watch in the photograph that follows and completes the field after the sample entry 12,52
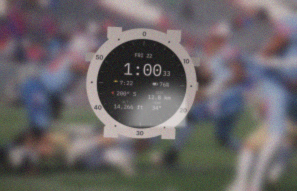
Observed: 1,00
